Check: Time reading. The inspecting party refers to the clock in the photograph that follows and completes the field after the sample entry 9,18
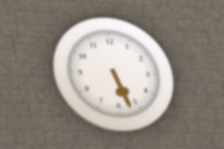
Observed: 5,27
